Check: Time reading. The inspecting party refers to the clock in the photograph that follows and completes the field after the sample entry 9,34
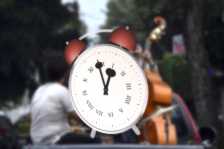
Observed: 12,59
